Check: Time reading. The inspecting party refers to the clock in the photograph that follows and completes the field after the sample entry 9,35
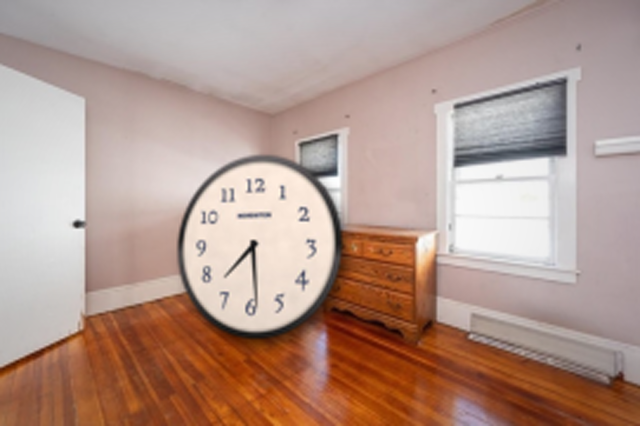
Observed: 7,29
